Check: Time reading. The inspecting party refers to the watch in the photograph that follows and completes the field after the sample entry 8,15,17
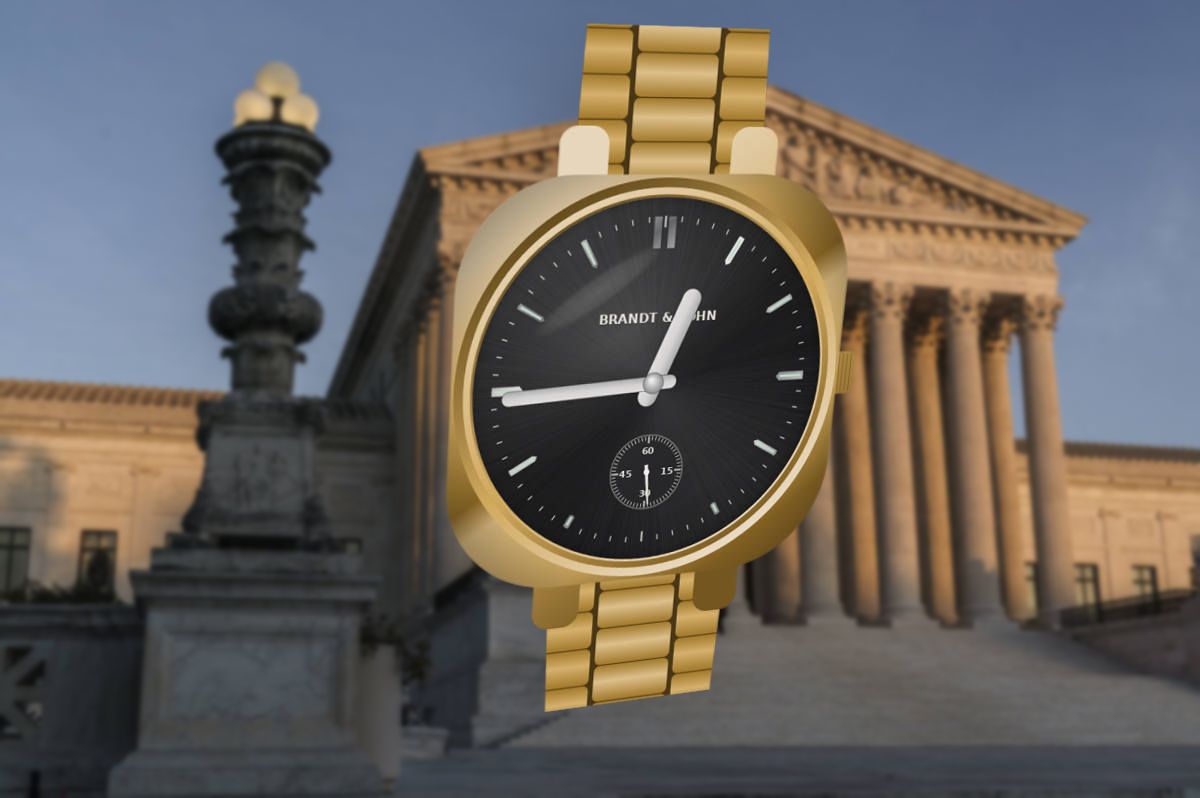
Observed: 12,44,29
